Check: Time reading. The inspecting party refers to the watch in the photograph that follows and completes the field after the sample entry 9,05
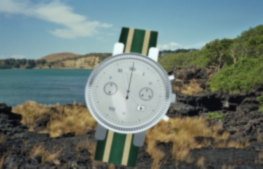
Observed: 11,22
